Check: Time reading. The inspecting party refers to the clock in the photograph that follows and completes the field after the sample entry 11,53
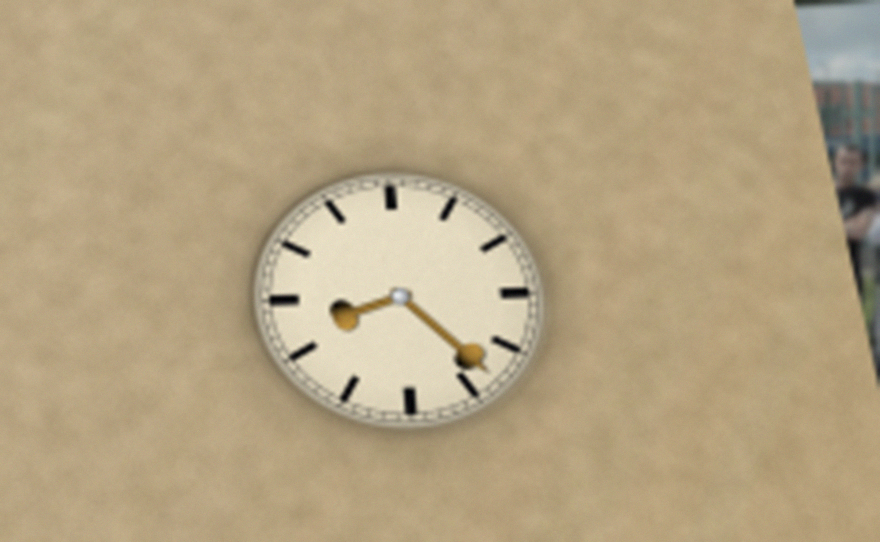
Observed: 8,23
